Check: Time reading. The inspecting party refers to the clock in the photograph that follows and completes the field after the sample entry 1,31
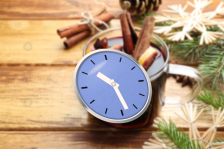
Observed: 10,28
